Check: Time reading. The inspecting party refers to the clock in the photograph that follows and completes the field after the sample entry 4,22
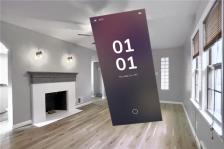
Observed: 1,01
